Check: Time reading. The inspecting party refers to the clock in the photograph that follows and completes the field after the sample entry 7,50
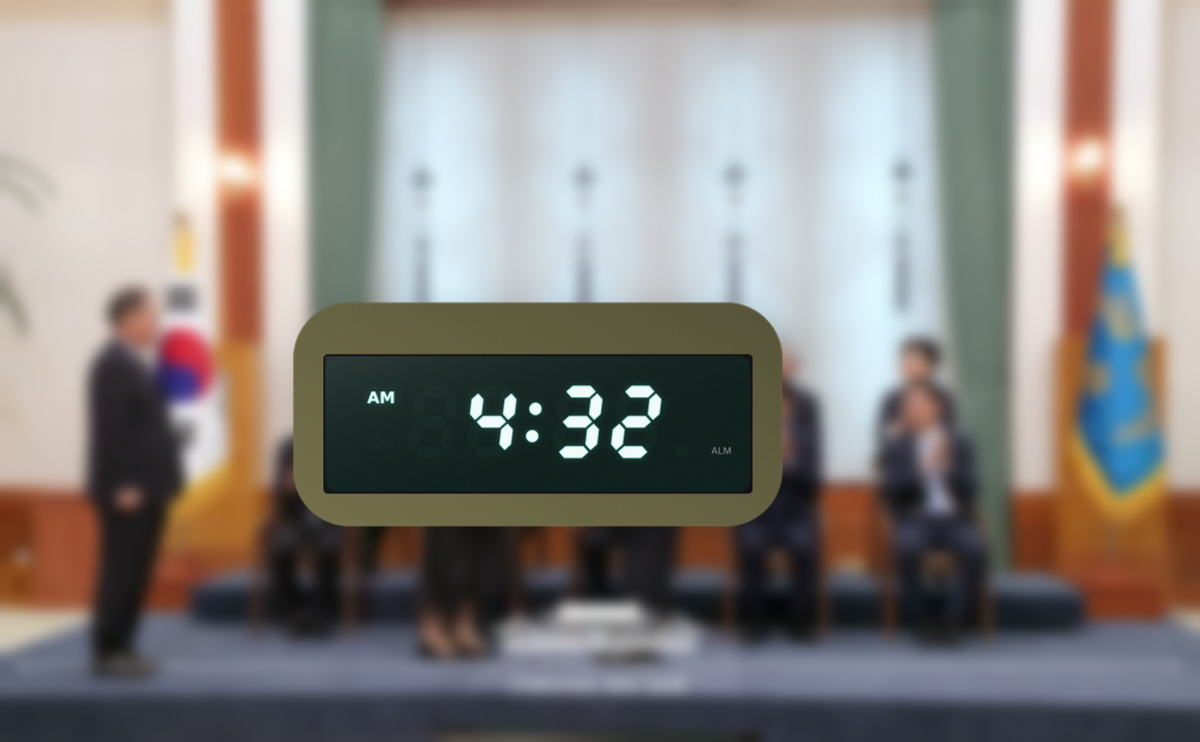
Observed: 4,32
